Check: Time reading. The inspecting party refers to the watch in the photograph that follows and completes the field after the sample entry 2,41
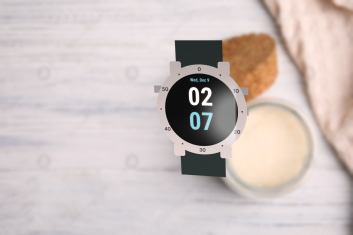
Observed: 2,07
